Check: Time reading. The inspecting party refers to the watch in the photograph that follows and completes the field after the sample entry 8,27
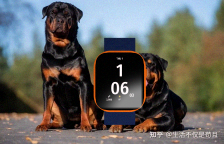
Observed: 1,06
